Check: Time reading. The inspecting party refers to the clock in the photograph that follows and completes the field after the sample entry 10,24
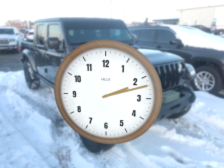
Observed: 2,12
